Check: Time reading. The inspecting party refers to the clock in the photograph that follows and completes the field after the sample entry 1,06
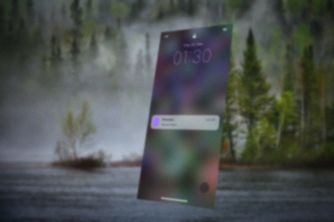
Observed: 1,30
